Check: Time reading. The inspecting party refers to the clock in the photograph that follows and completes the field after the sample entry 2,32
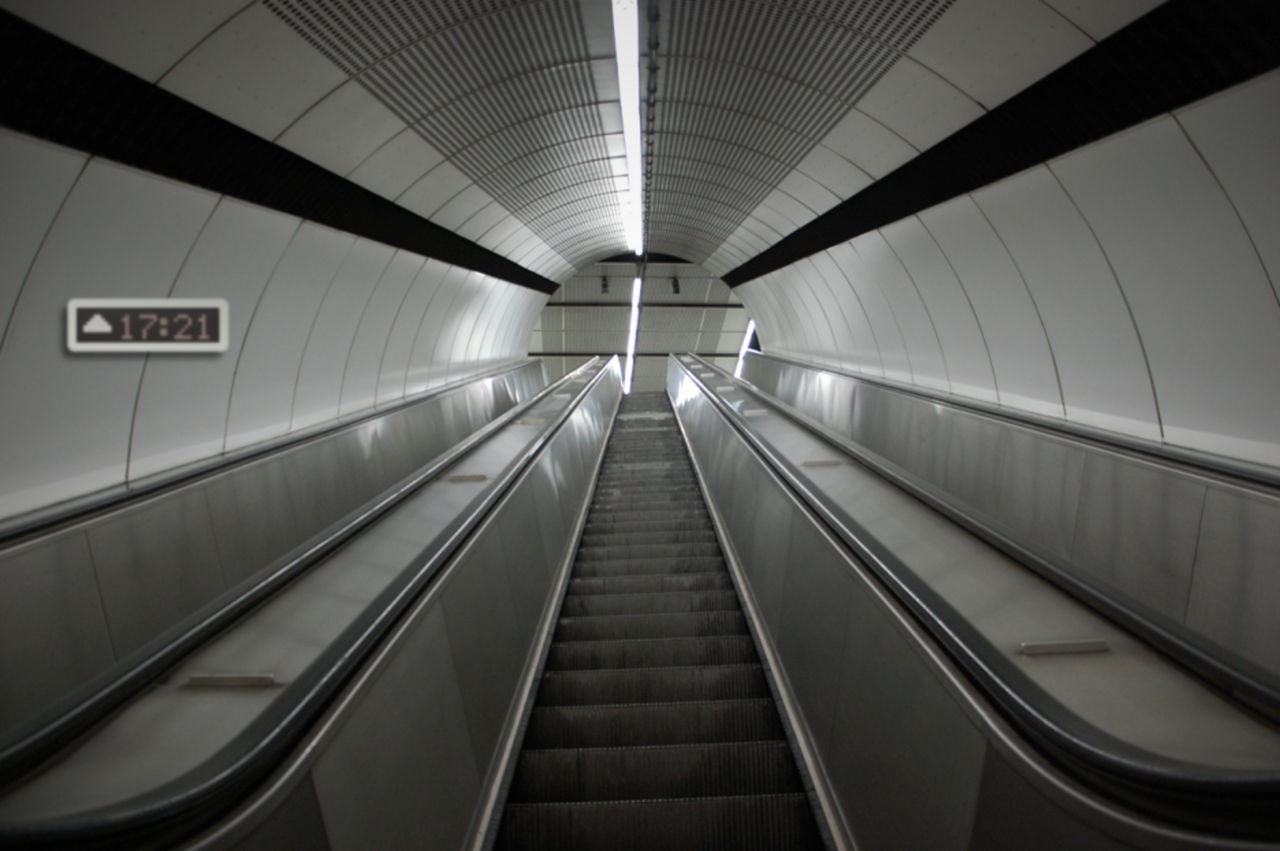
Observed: 17,21
